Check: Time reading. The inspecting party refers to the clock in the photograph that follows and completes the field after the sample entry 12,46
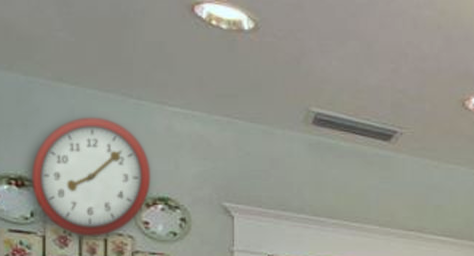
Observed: 8,08
